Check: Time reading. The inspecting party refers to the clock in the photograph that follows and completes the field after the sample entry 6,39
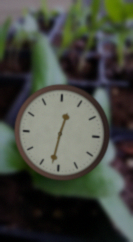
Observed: 12,32
